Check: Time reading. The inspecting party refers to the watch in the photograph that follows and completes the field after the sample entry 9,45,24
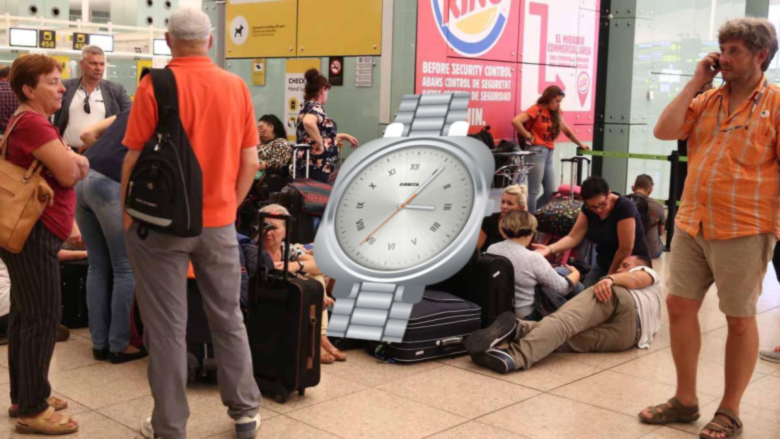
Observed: 3,05,36
